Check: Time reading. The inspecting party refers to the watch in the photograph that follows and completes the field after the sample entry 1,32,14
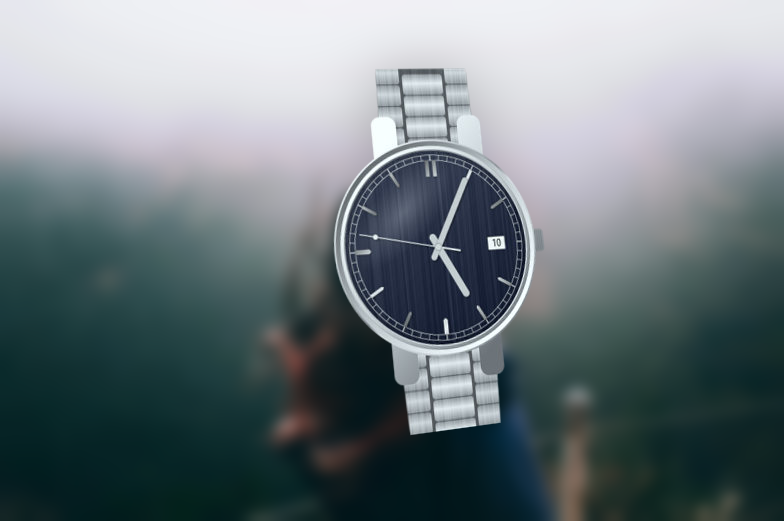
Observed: 5,04,47
